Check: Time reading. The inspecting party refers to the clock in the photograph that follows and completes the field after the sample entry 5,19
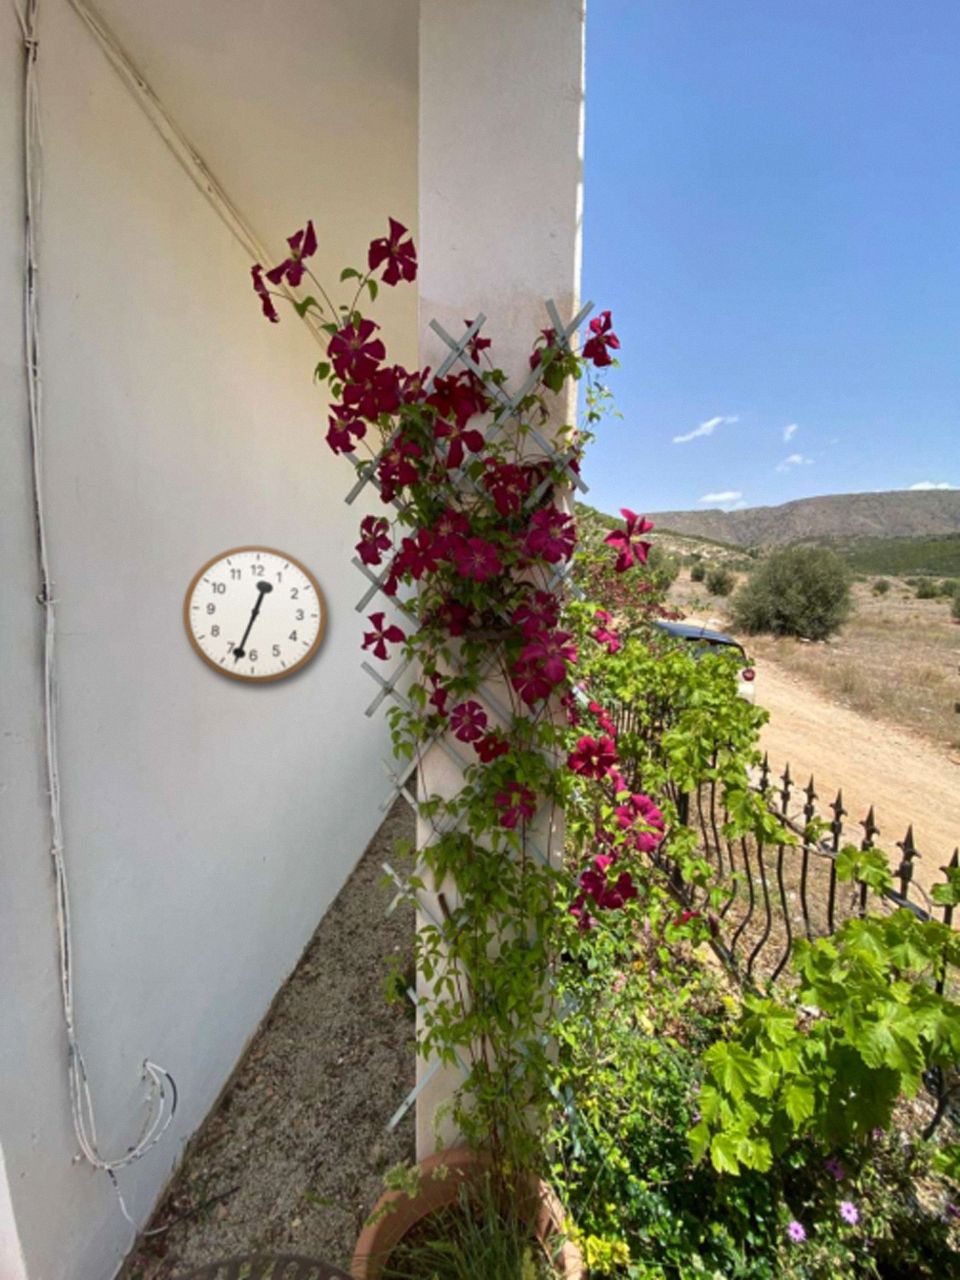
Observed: 12,33
